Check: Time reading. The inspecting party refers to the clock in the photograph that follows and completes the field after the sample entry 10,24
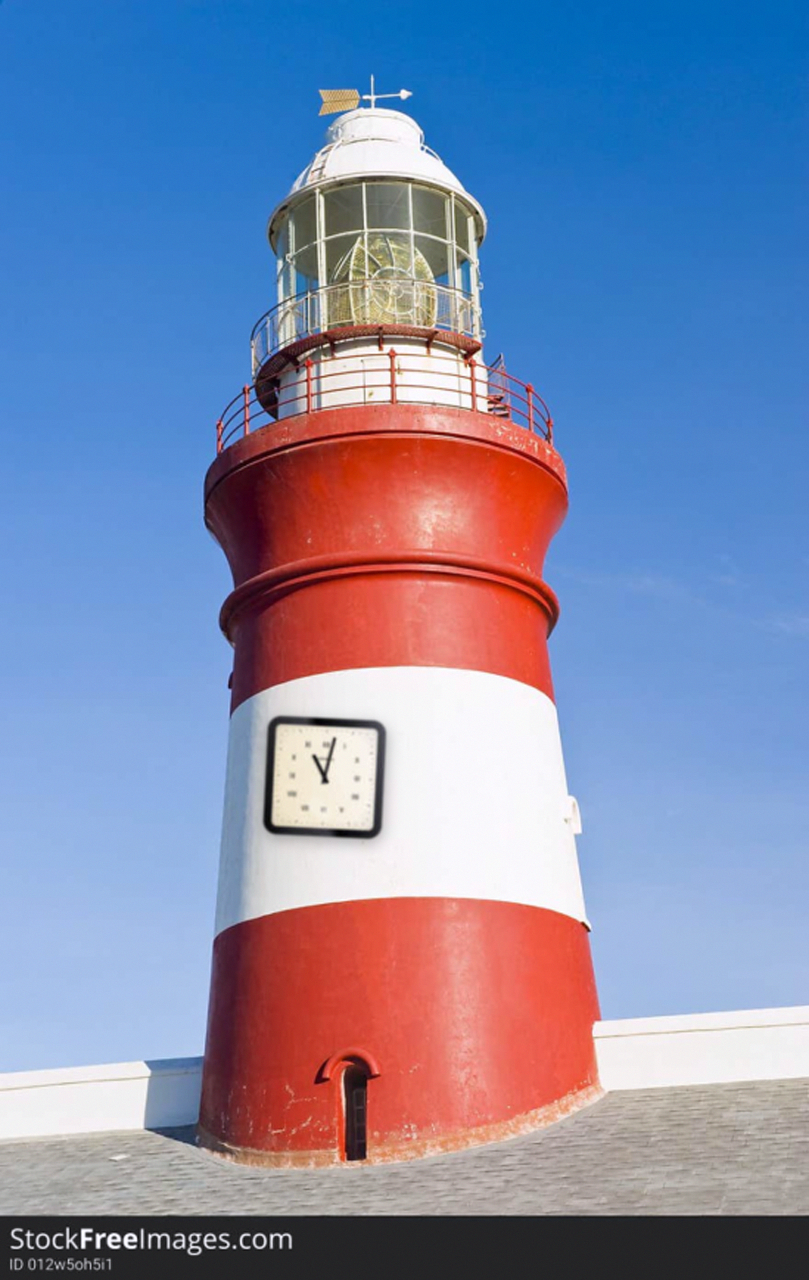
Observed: 11,02
